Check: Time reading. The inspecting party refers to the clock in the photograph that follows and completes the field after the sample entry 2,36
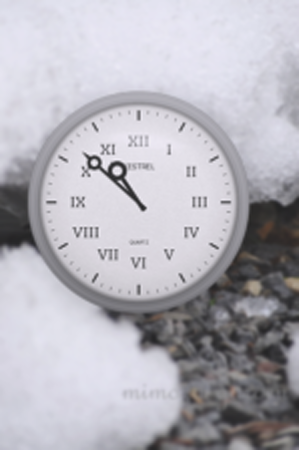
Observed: 10,52
